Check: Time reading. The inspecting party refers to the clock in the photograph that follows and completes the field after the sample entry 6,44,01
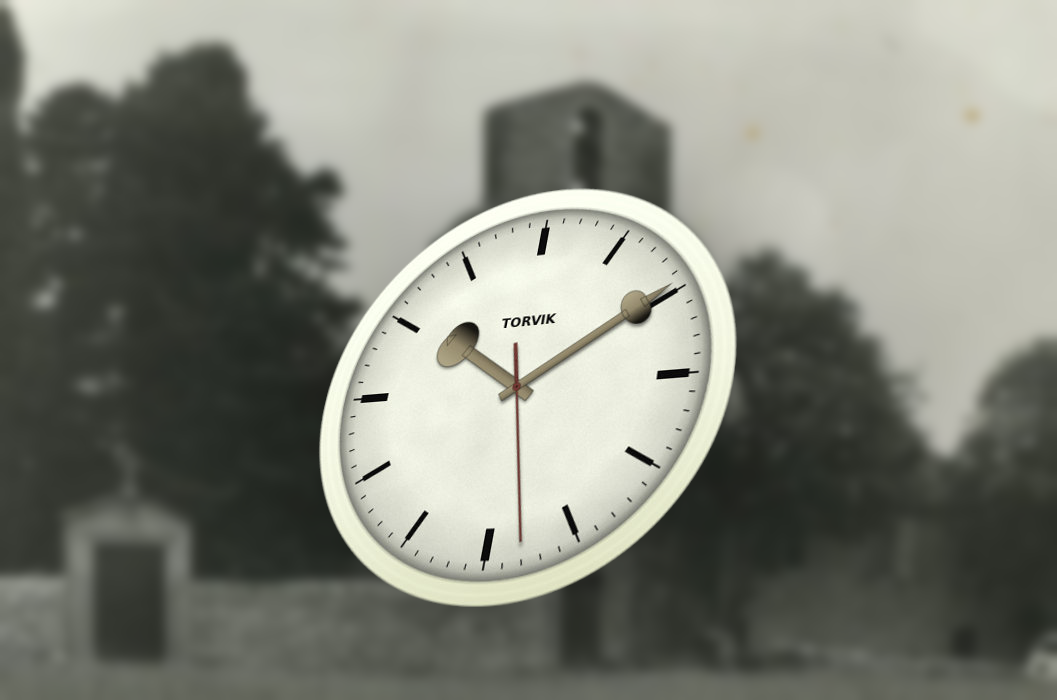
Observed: 10,09,28
